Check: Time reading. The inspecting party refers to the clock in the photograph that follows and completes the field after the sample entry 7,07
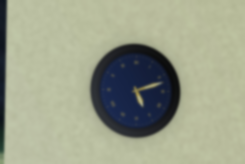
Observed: 5,12
